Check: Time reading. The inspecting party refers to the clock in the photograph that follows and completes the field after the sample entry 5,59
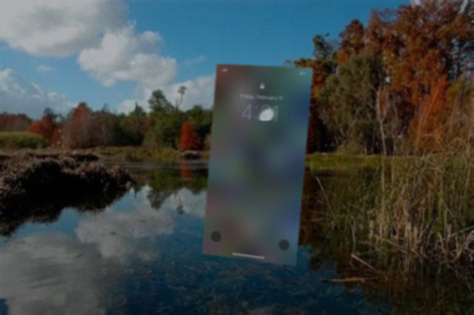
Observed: 4,31
